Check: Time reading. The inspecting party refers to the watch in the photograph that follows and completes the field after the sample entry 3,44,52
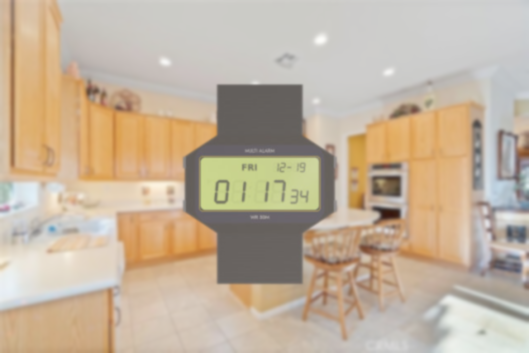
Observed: 1,17,34
